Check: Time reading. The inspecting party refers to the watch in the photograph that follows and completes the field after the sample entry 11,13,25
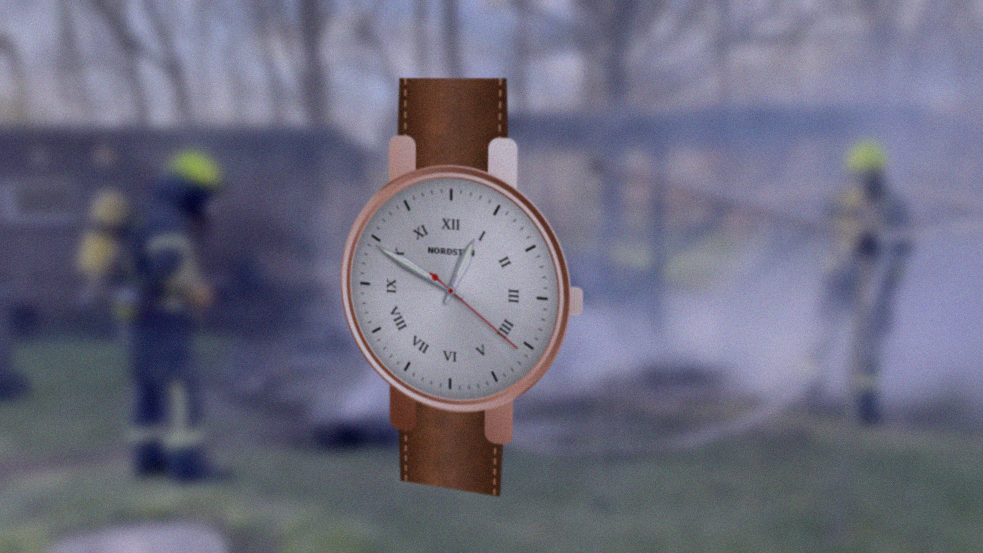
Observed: 12,49,21
